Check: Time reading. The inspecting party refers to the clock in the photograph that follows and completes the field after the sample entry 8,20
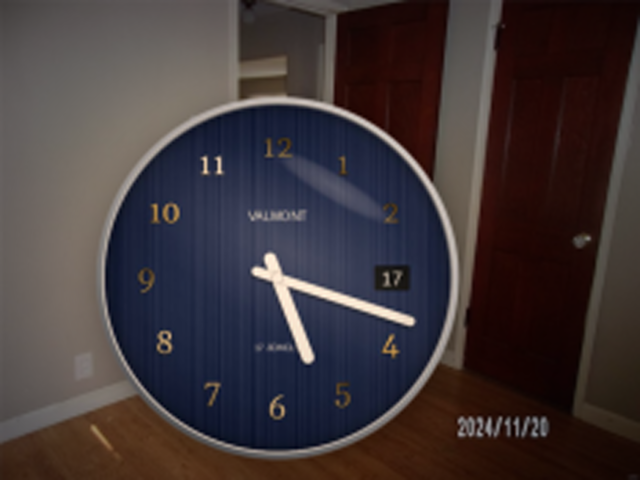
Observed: 5,18
